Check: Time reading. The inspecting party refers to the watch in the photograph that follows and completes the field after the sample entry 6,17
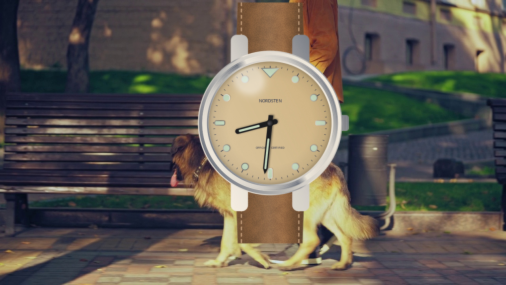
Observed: 8,31
